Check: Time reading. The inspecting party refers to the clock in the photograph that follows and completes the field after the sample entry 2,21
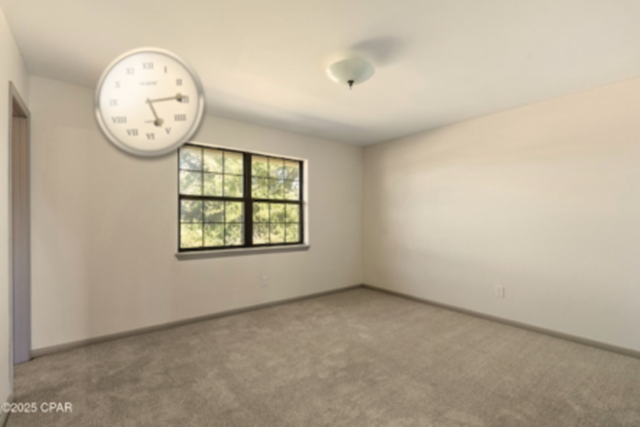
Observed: 5,14
